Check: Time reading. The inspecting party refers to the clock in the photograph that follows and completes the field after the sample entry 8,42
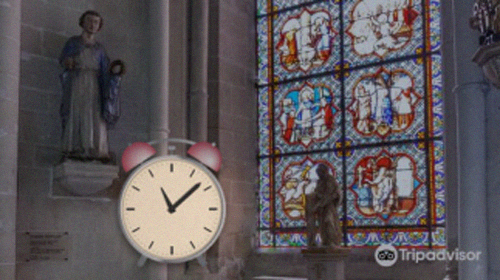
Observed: 11,08
